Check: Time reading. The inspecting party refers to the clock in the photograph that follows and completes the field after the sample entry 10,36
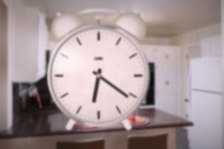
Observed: 6,21
